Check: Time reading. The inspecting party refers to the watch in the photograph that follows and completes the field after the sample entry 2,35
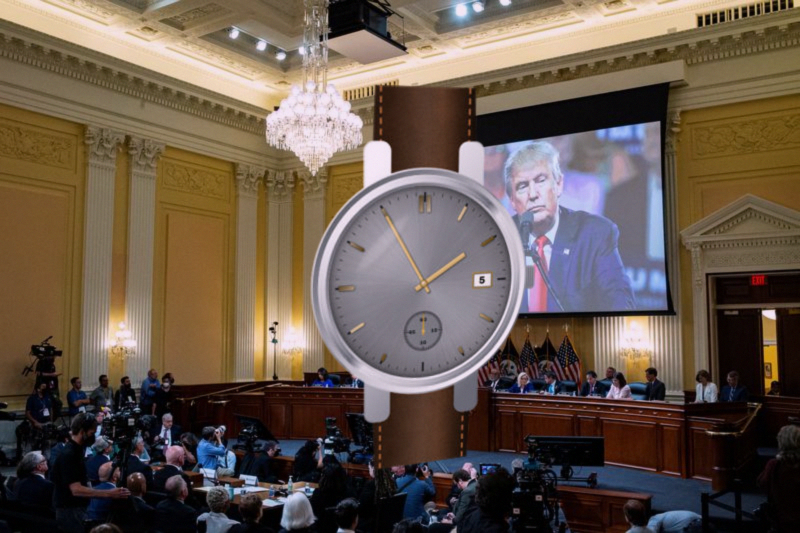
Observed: 1,55
